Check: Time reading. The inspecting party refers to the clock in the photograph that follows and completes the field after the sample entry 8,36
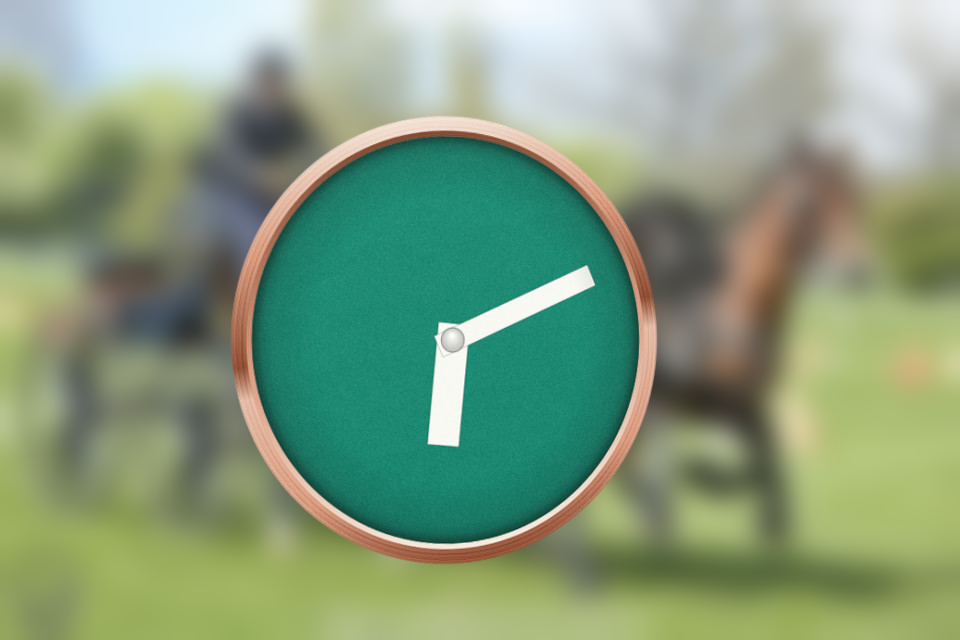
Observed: 6,11
